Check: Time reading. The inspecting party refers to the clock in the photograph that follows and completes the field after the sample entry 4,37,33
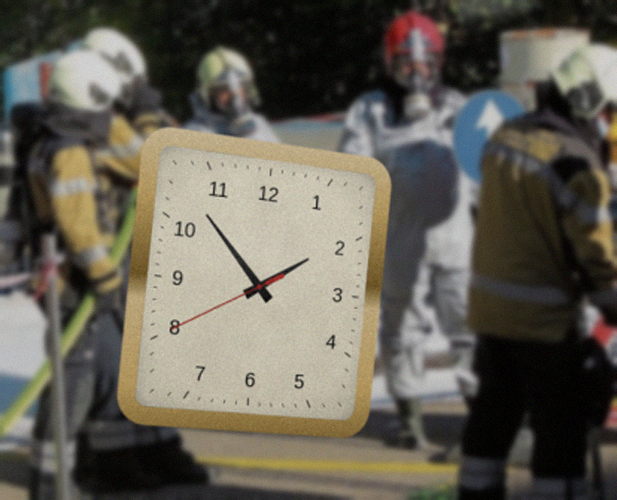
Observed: 1,52,40
